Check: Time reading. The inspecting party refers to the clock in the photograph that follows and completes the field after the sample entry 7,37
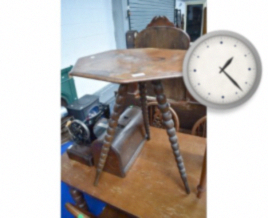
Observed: 1,23
